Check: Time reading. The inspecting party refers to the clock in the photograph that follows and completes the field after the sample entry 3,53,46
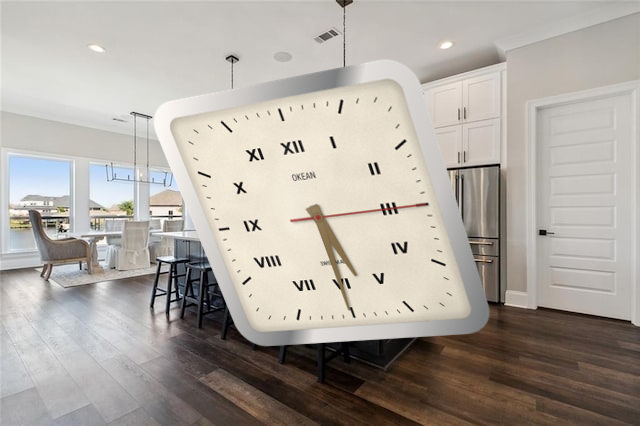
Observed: 5,30,15
